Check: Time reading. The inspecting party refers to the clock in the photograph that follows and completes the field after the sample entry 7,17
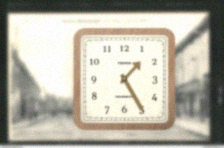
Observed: 1,25
